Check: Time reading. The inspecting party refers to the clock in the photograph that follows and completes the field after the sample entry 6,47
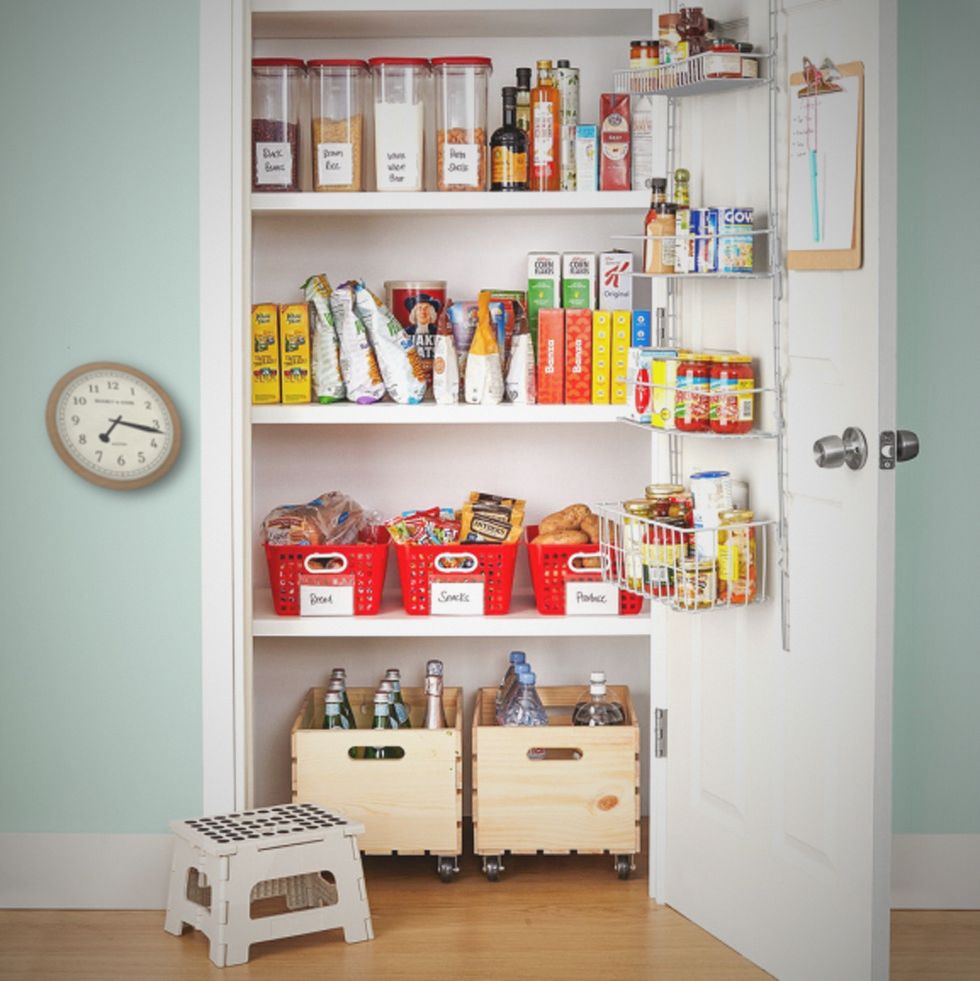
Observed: 7,17
